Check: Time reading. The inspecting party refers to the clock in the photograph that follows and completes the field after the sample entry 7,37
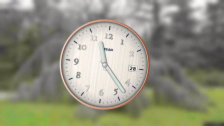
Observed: 11,23
